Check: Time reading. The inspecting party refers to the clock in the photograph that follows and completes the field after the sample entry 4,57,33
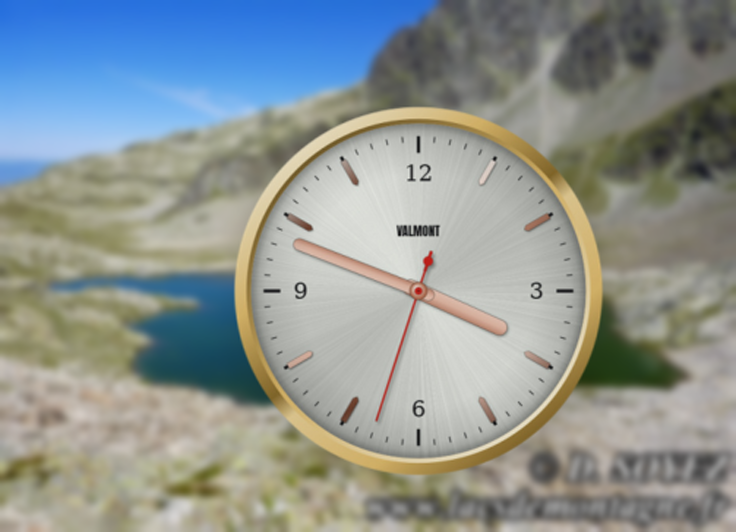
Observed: 3,48,33
